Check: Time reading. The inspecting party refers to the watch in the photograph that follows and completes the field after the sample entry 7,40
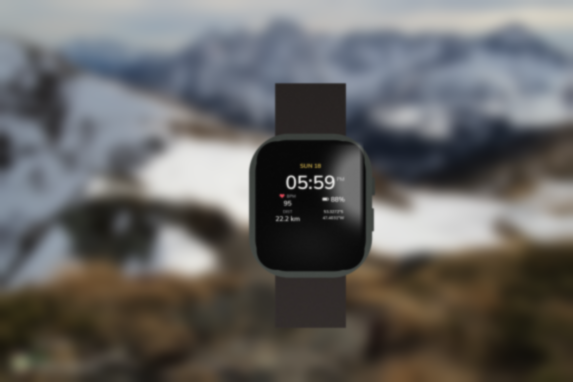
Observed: 5,59
